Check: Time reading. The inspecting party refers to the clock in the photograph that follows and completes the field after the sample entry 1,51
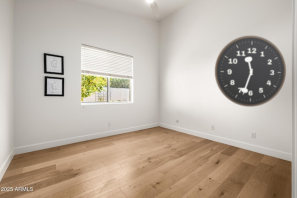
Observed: 11,33
